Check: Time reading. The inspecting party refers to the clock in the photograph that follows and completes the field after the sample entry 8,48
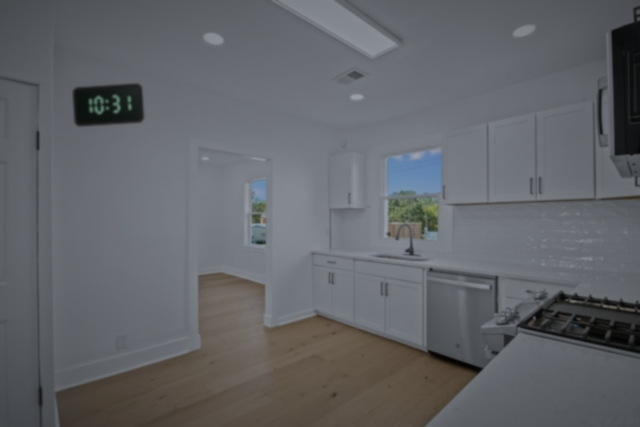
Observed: 10,31
